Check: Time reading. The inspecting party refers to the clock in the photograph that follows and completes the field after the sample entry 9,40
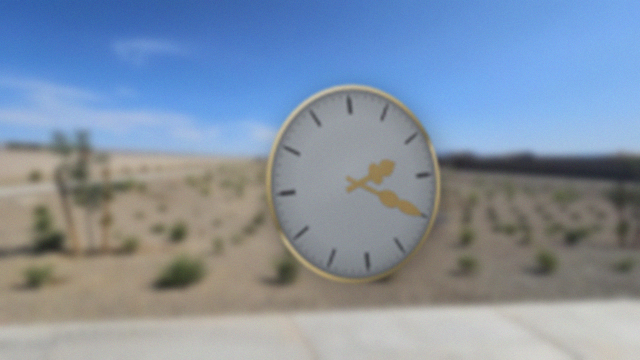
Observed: 2,20
